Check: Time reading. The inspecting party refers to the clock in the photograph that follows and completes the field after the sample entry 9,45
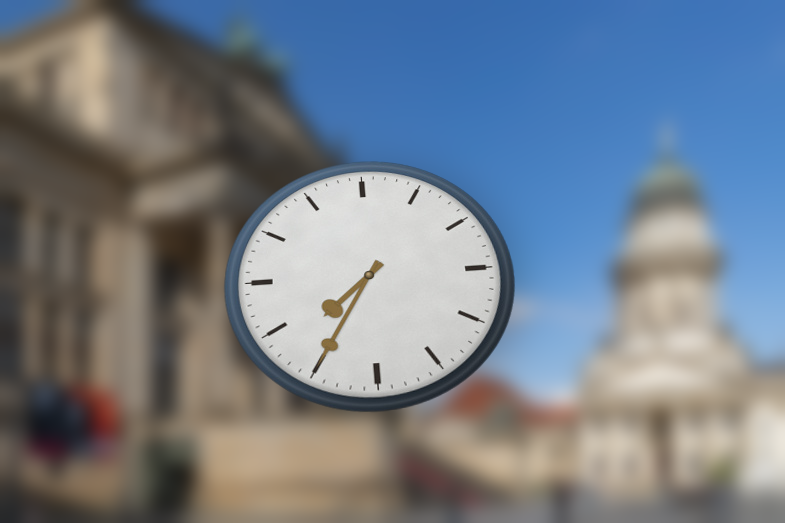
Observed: 7,35
